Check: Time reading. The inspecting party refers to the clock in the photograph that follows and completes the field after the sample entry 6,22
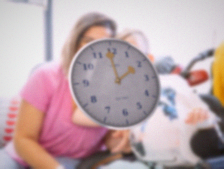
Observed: 1,59
